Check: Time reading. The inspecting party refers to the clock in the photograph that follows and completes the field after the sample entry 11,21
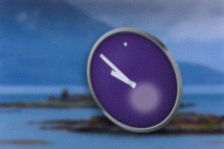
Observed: 9,52
